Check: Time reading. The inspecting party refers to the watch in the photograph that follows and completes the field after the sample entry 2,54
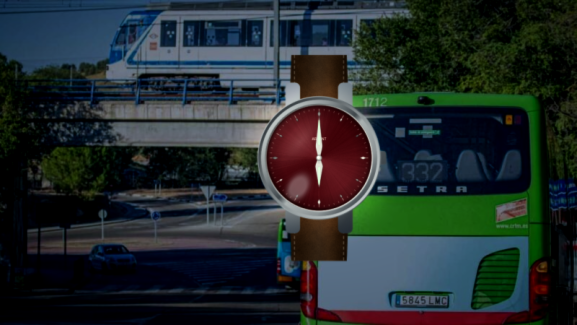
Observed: 6,00
